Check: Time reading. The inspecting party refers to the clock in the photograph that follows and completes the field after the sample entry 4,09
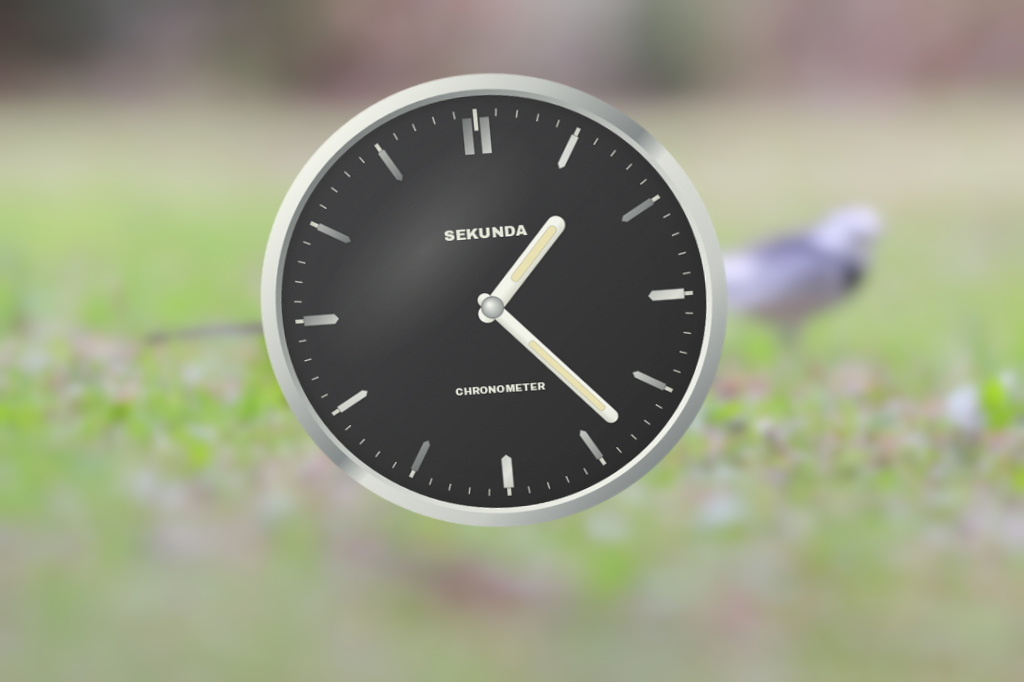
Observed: 1,23
